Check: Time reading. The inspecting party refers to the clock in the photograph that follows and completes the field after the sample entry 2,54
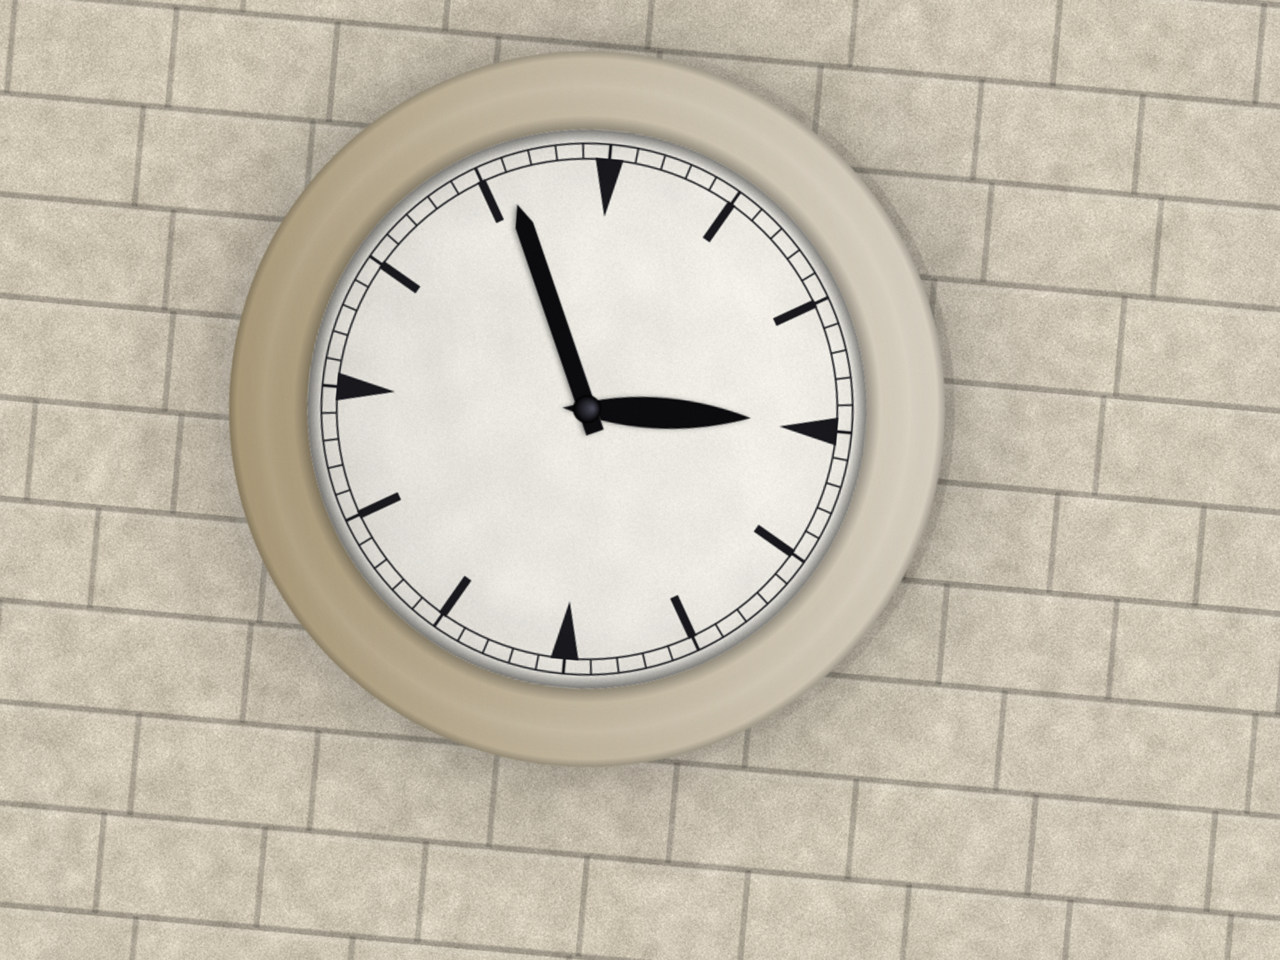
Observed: 2,56
